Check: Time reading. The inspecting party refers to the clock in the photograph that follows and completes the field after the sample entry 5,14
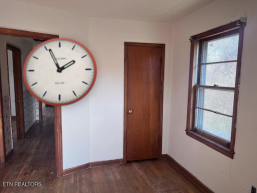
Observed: 1,56
